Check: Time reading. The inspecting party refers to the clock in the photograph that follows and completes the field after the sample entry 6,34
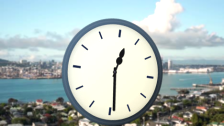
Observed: 12,29
